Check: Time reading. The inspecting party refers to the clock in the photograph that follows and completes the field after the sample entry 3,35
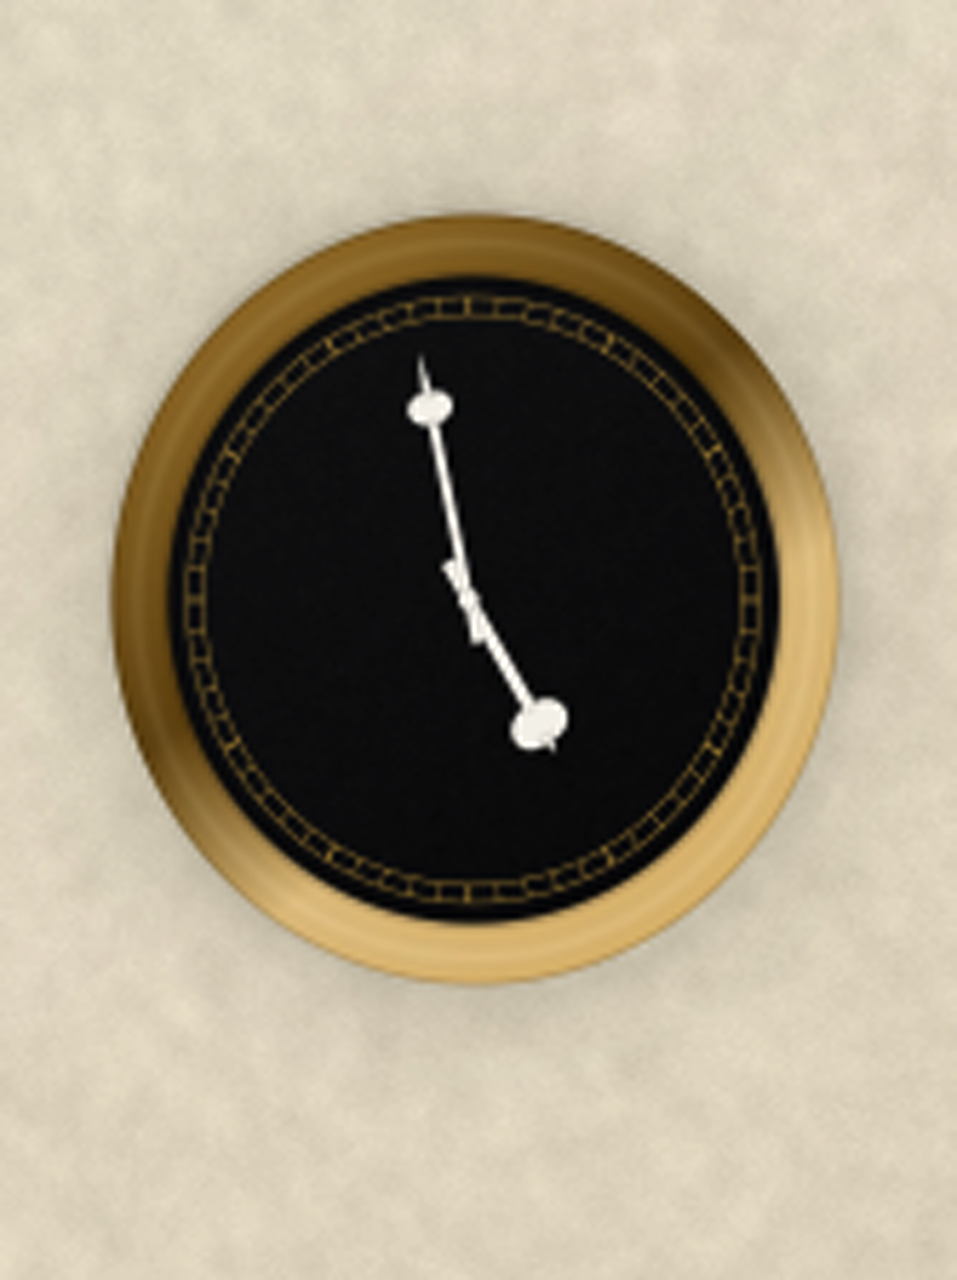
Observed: 4,58
